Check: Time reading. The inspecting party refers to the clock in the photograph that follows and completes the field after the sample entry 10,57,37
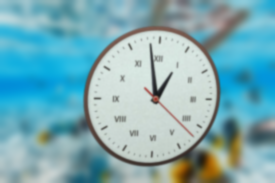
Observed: 12,58,22
